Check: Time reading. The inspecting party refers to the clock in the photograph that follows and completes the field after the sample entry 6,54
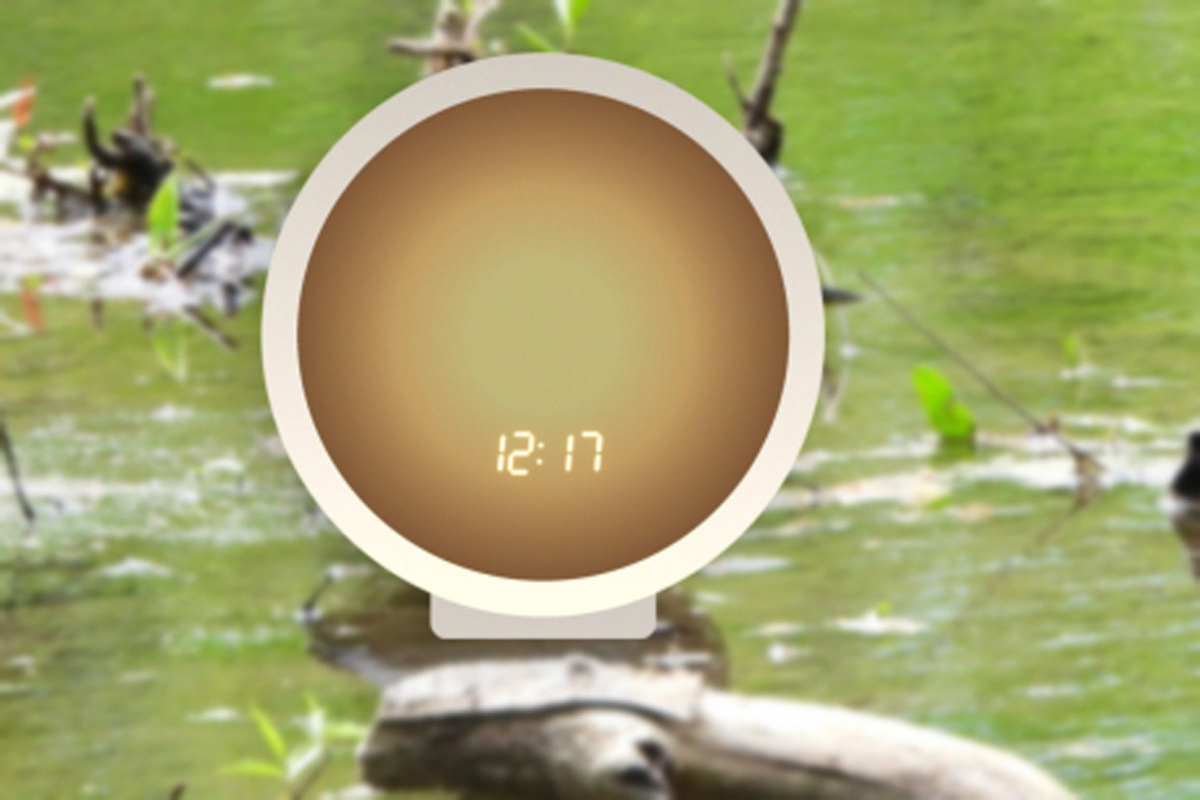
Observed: 12,17
